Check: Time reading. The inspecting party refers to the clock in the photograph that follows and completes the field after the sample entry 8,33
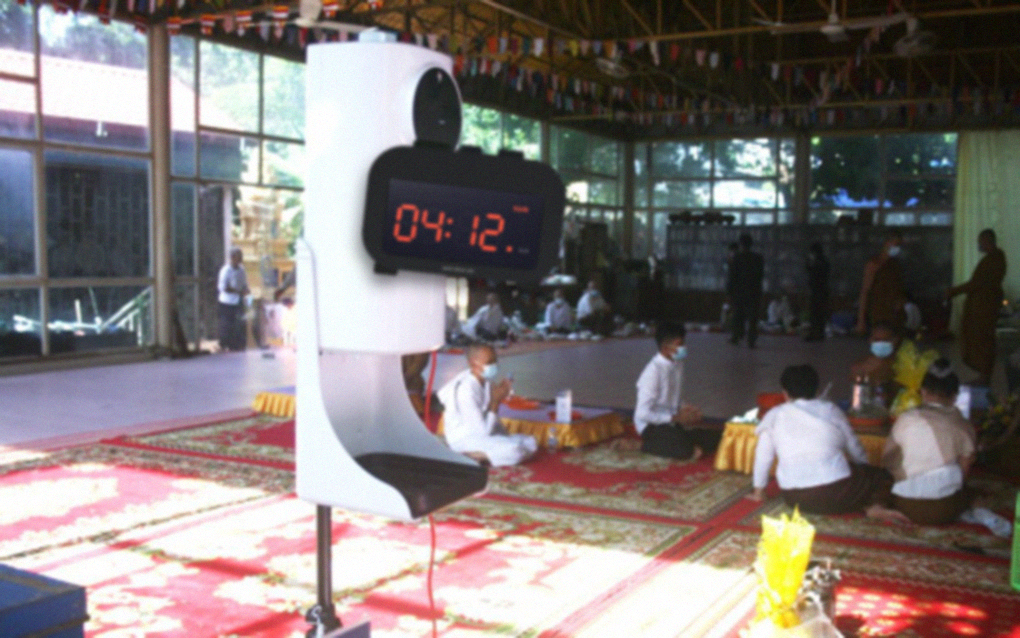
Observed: 4,12
